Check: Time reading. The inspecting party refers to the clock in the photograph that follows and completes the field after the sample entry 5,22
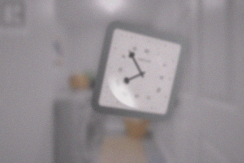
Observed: 7,53
